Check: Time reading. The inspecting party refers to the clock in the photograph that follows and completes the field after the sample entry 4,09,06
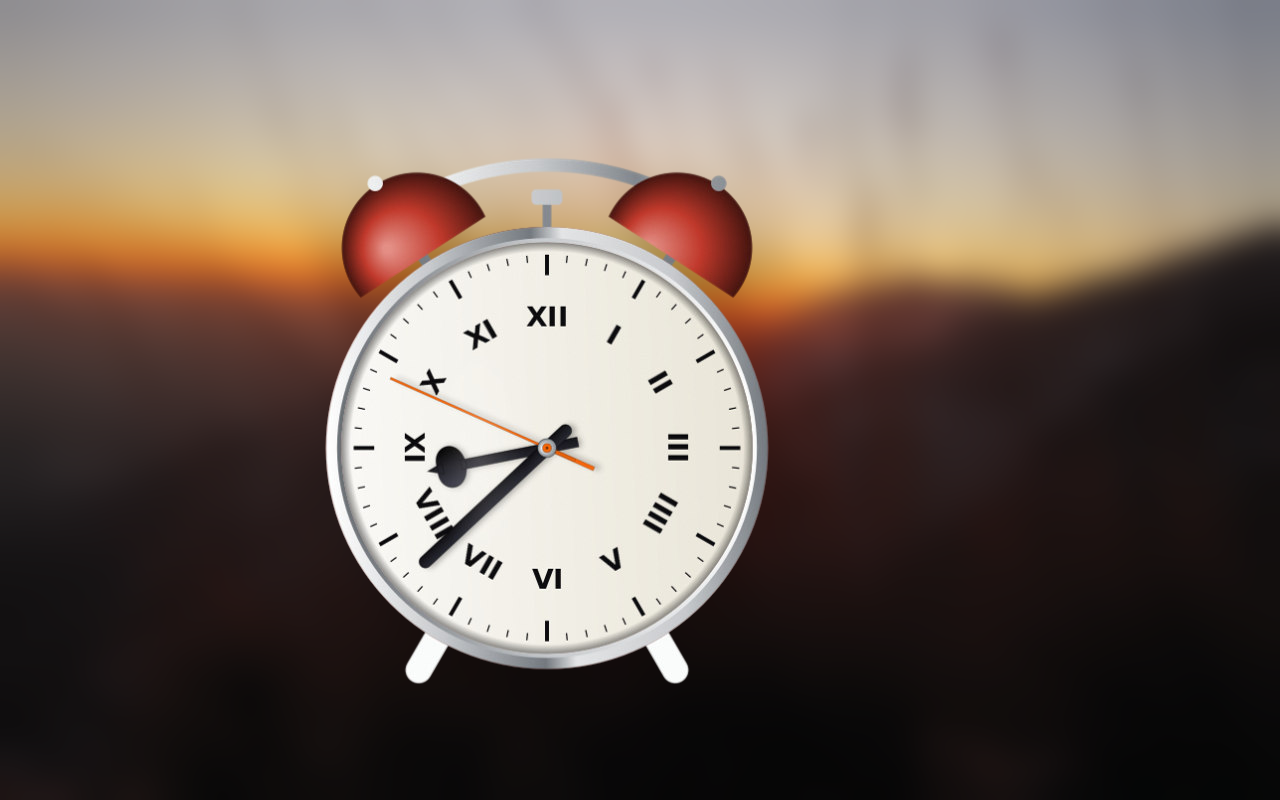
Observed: 8,37,49
